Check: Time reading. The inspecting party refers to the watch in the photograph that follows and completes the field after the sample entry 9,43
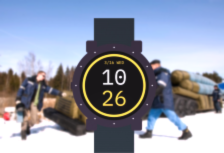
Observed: 10,26
